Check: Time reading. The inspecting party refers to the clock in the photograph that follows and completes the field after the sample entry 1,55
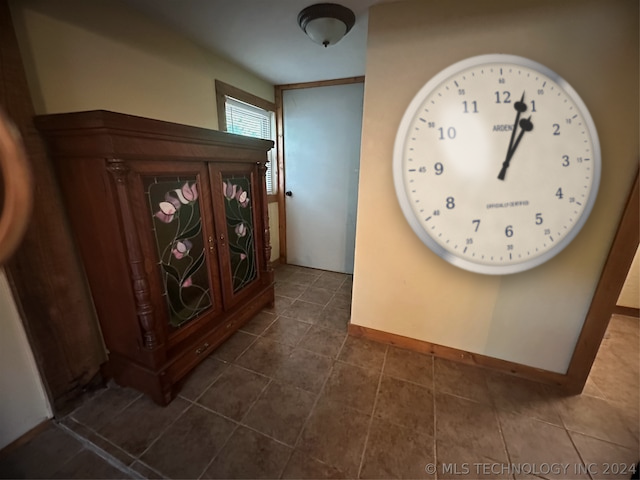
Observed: 1,03
